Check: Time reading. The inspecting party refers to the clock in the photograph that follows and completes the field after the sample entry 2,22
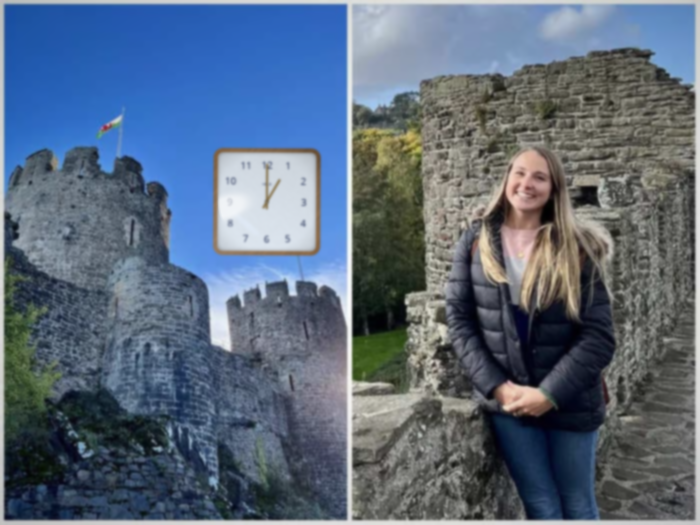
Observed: 1,00
